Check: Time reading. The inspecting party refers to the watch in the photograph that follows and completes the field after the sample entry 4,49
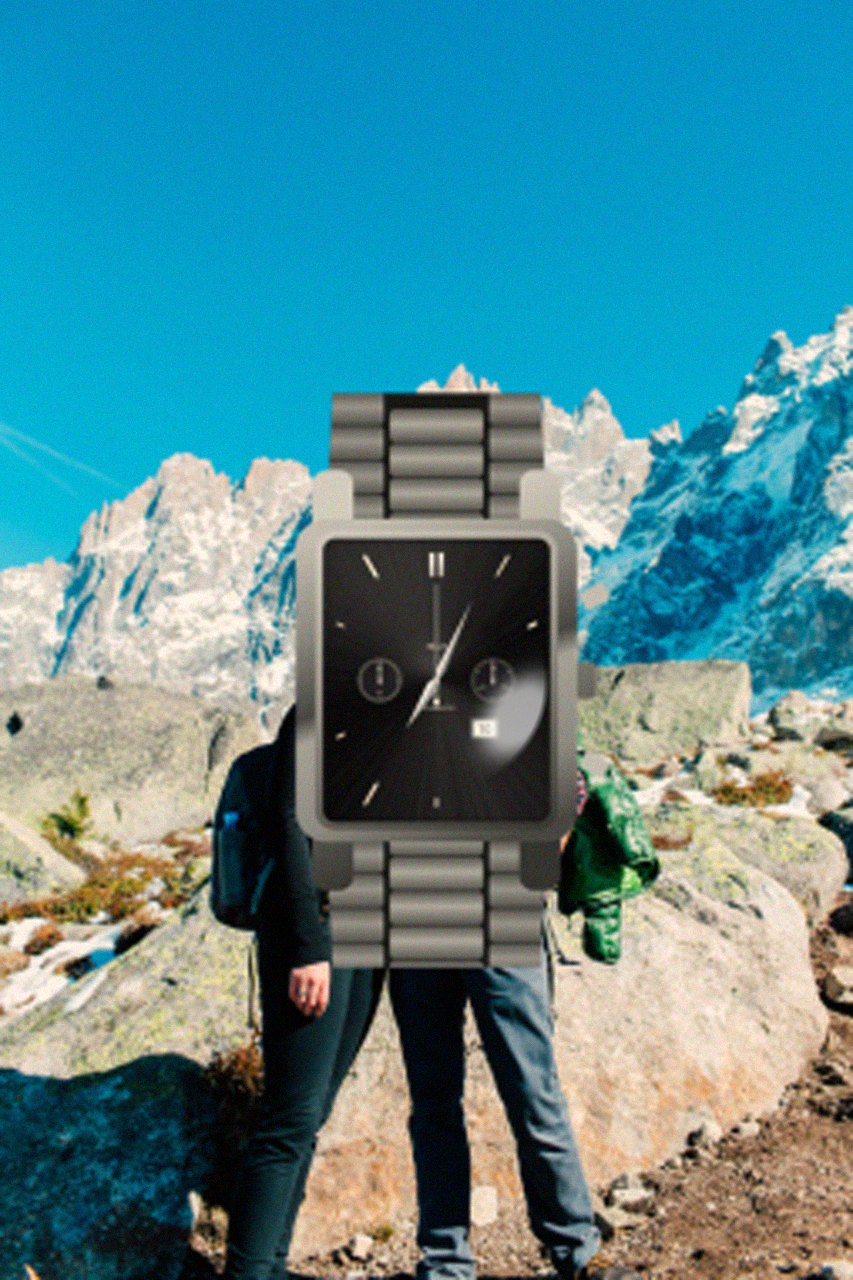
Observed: 7,04
